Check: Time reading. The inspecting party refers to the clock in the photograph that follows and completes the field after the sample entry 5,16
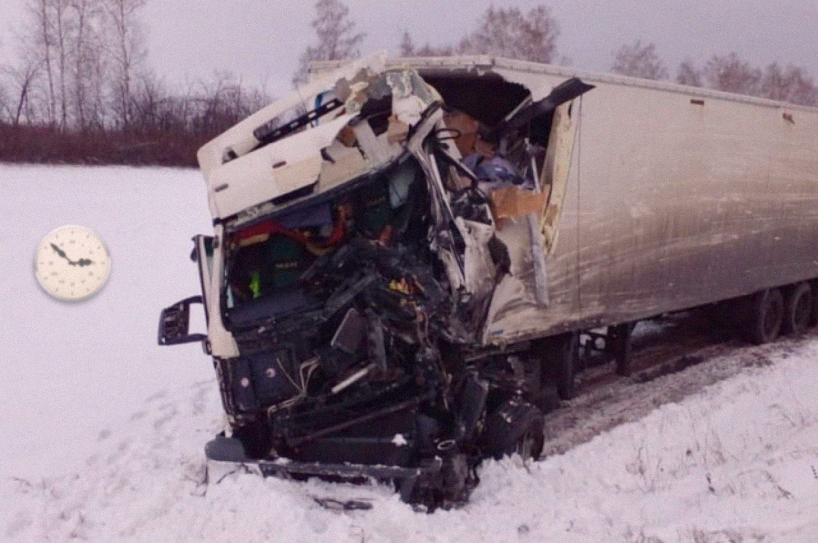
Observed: 2,52
